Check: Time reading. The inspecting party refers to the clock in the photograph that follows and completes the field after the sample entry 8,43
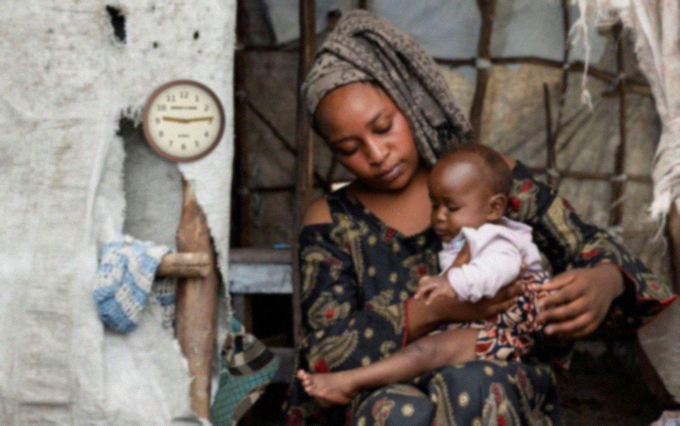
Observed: 9,14
